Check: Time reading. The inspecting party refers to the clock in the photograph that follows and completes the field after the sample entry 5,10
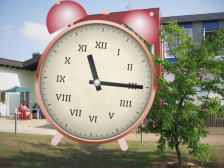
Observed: 11,15
